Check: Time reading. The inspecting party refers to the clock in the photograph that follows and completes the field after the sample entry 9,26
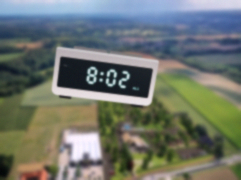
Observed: 8,02
